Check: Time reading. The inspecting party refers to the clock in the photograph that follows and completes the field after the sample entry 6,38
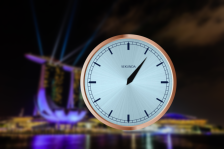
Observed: 1,06
